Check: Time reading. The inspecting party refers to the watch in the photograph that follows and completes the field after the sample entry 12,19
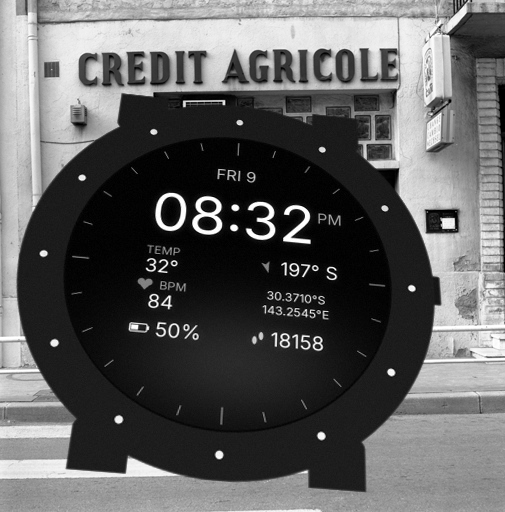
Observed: 8,32
